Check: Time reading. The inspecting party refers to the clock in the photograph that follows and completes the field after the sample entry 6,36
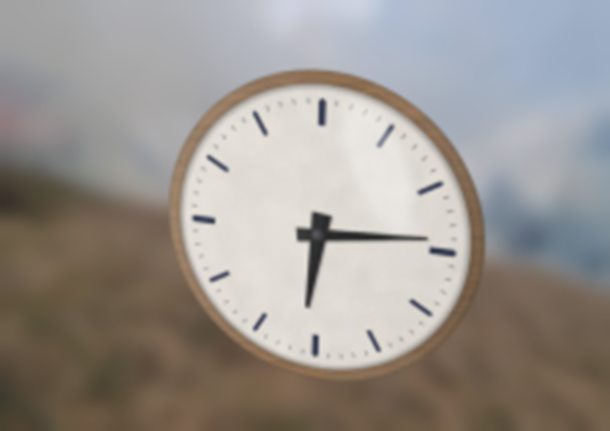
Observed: 6,14
